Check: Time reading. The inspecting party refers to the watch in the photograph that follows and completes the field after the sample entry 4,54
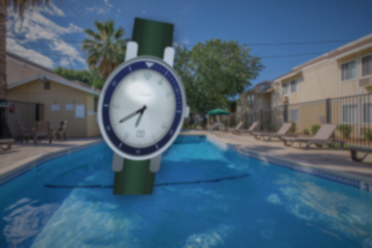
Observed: 6,40
